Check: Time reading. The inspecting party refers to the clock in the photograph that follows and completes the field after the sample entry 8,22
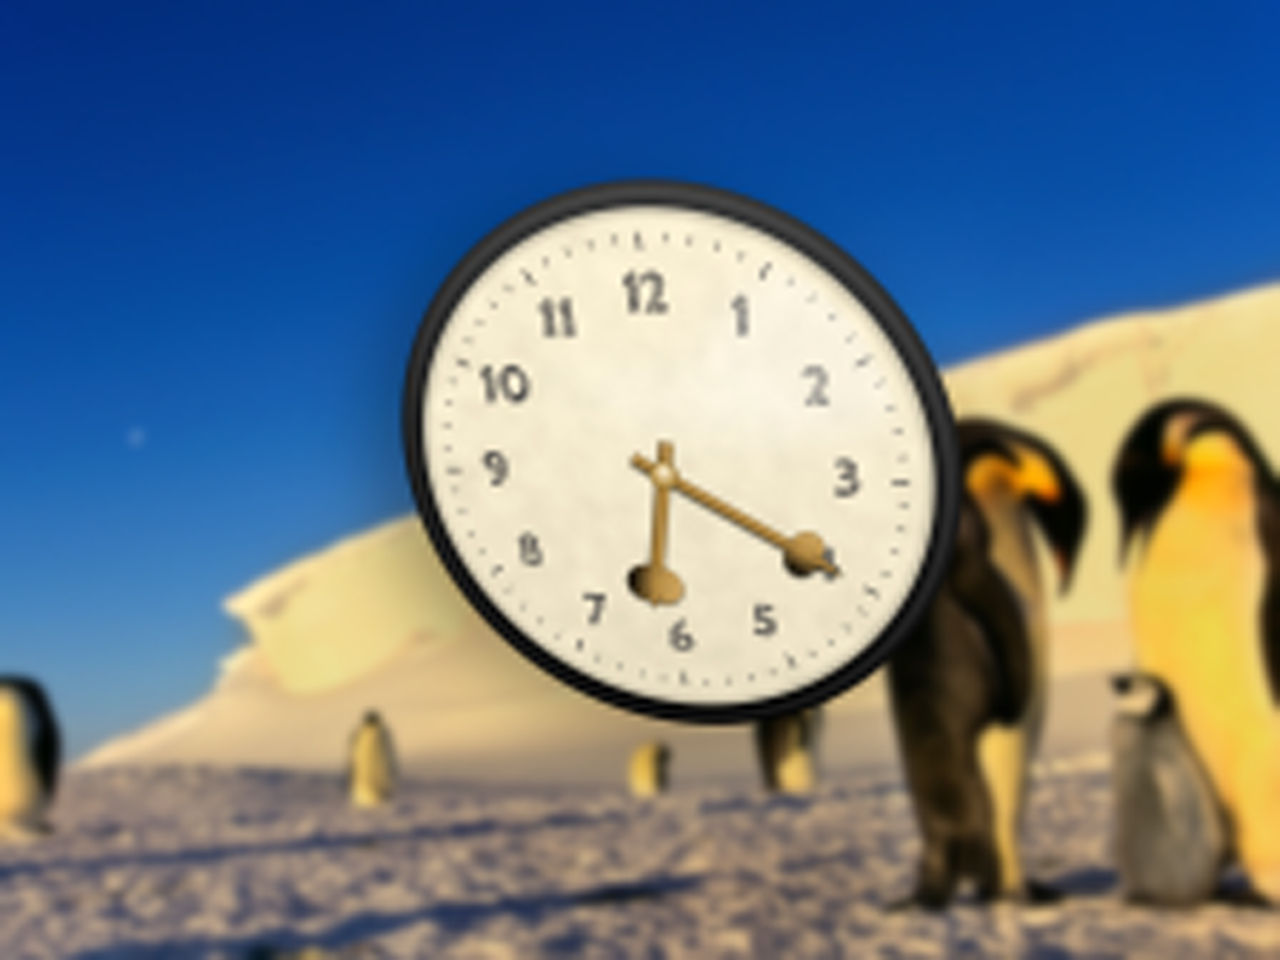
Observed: 6,20
